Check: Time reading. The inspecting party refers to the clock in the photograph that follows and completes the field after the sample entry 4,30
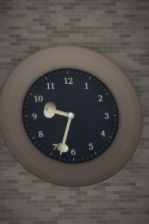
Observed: 9,33
